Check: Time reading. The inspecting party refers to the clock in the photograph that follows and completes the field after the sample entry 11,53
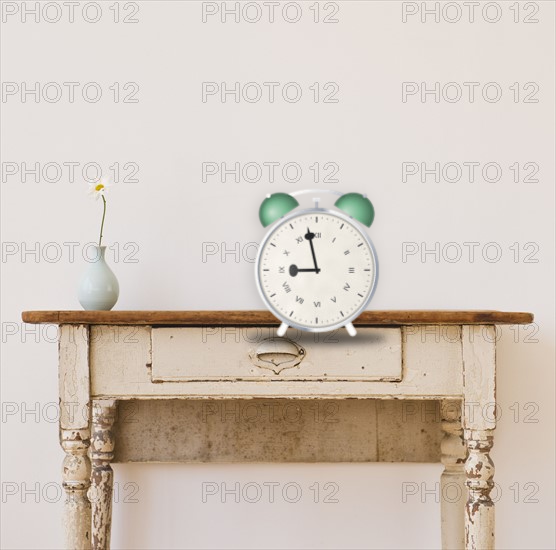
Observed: 8,58
